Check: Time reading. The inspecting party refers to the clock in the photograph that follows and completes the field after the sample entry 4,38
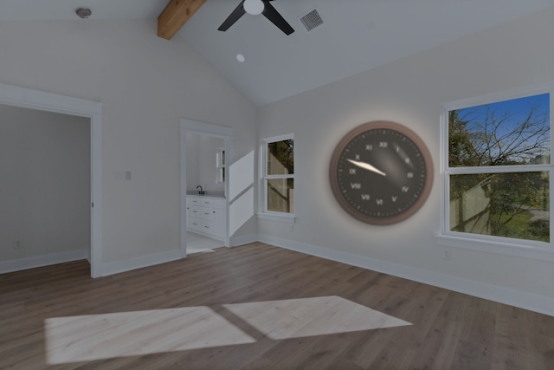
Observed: 9,48
